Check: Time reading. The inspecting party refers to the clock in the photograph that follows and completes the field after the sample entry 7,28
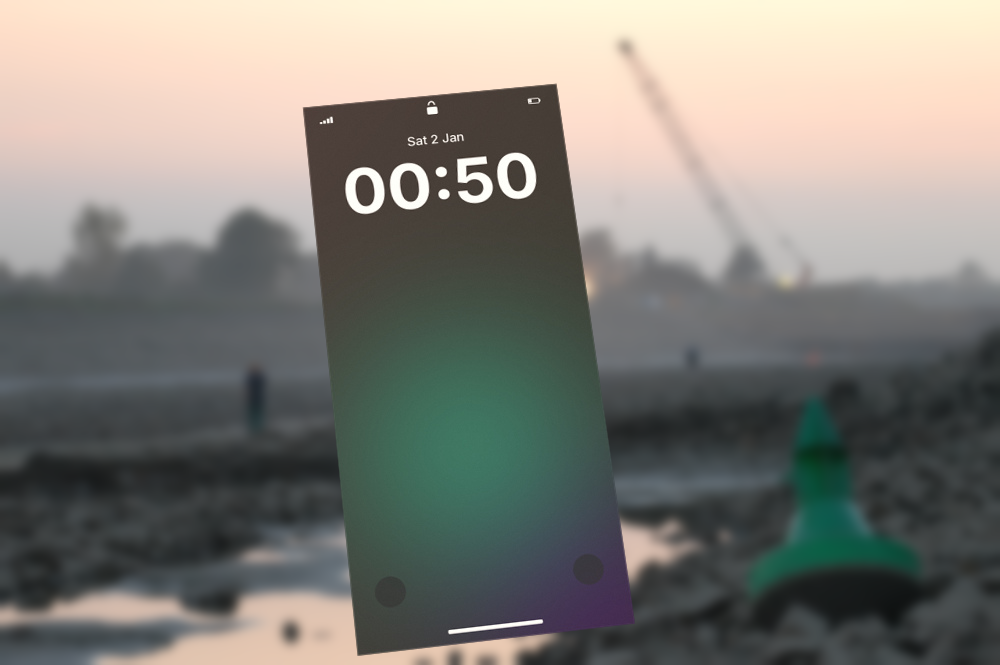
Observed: 0,50
